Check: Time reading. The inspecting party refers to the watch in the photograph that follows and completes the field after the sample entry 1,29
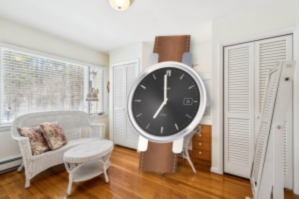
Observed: 6,59
